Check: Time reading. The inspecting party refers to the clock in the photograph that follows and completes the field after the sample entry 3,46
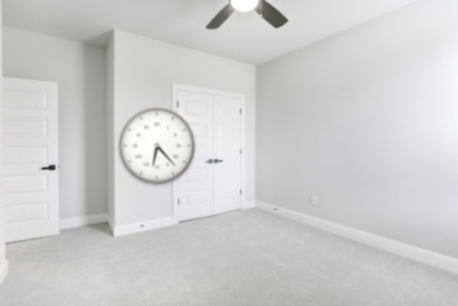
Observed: 6,23
